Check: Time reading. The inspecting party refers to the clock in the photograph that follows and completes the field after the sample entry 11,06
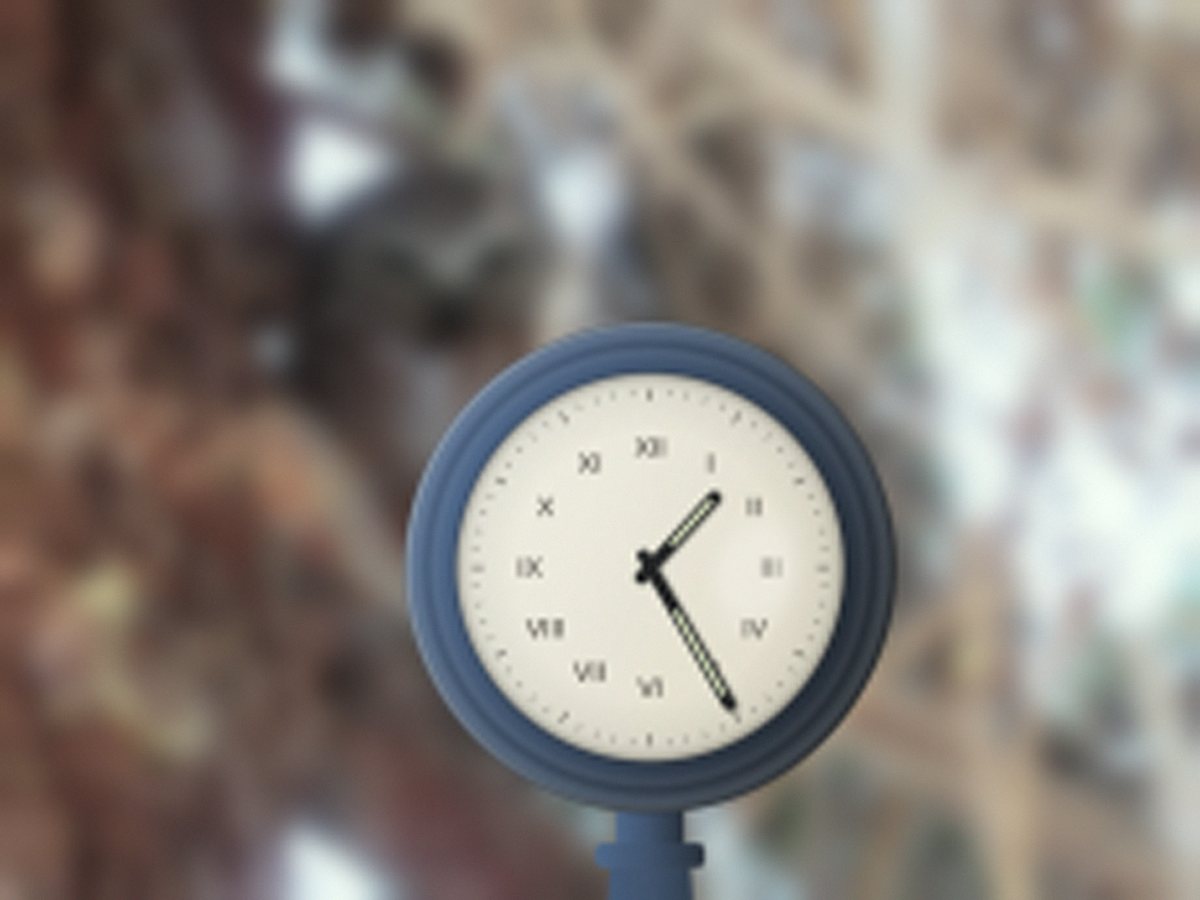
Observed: 1,25
